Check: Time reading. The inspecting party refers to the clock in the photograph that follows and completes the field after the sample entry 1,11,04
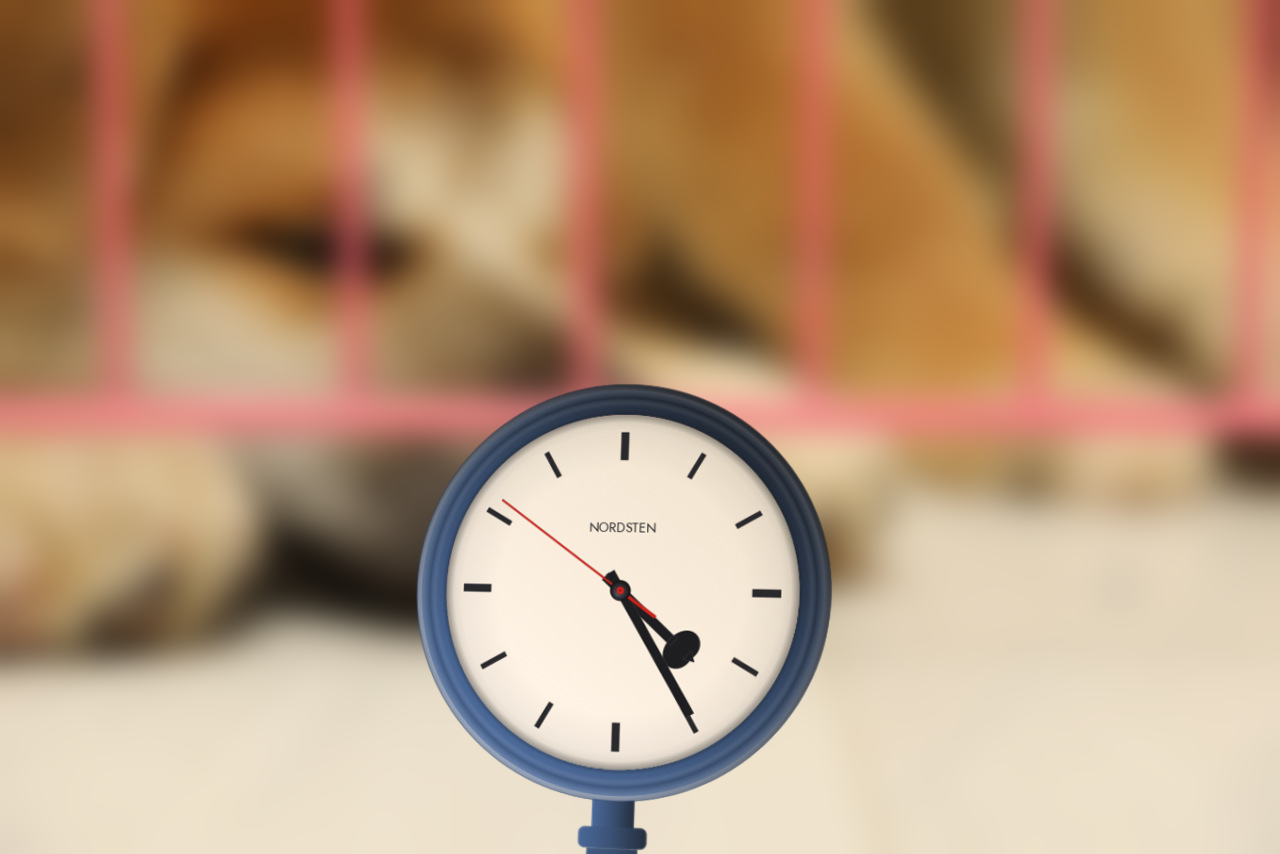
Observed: 4,24,51
